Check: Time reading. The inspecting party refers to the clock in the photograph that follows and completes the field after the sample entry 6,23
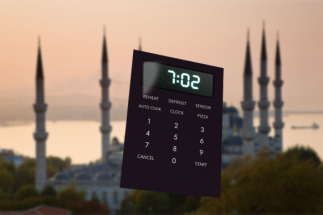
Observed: 7,02
